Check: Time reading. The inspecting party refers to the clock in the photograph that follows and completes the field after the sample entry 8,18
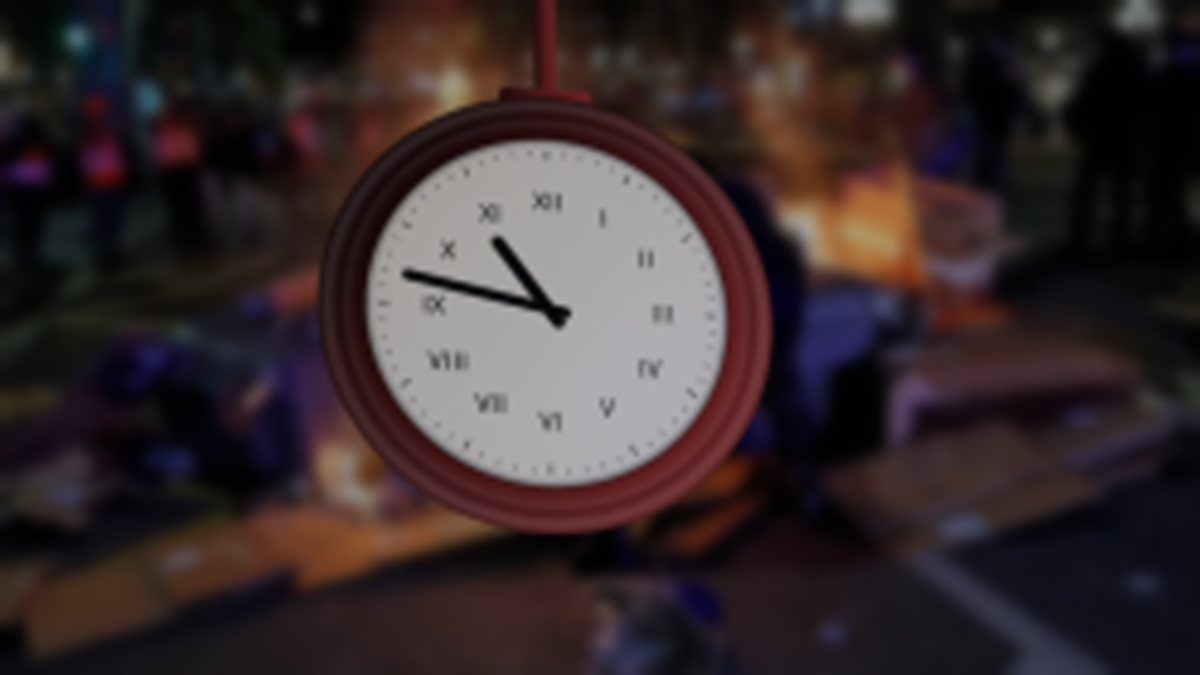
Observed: 10,47
